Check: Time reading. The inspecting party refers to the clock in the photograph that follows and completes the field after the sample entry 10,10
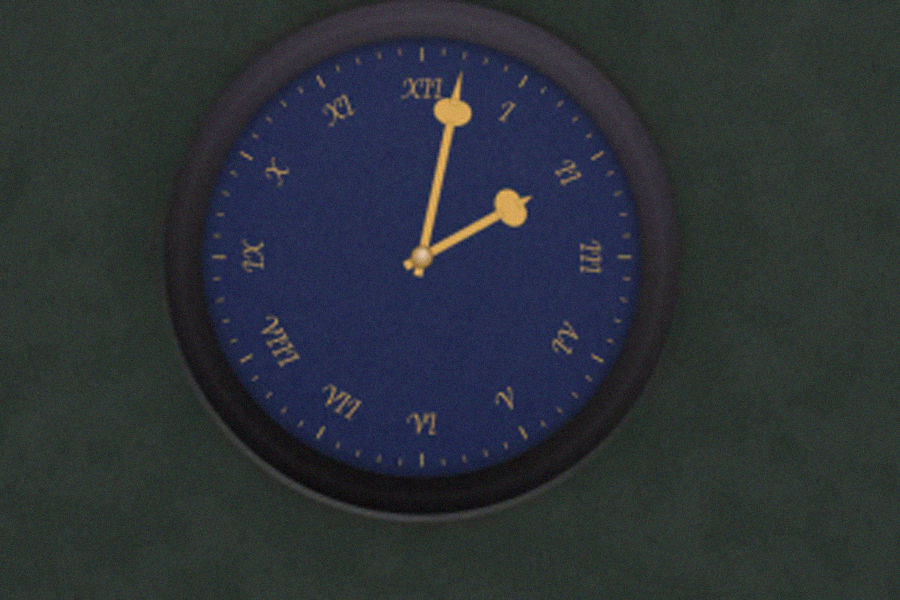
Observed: 2,02
